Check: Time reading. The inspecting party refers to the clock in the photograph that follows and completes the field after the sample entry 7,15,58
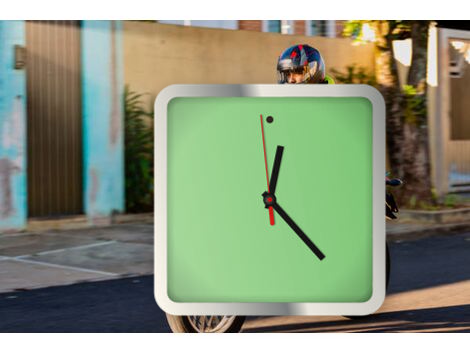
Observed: 12,22,59
